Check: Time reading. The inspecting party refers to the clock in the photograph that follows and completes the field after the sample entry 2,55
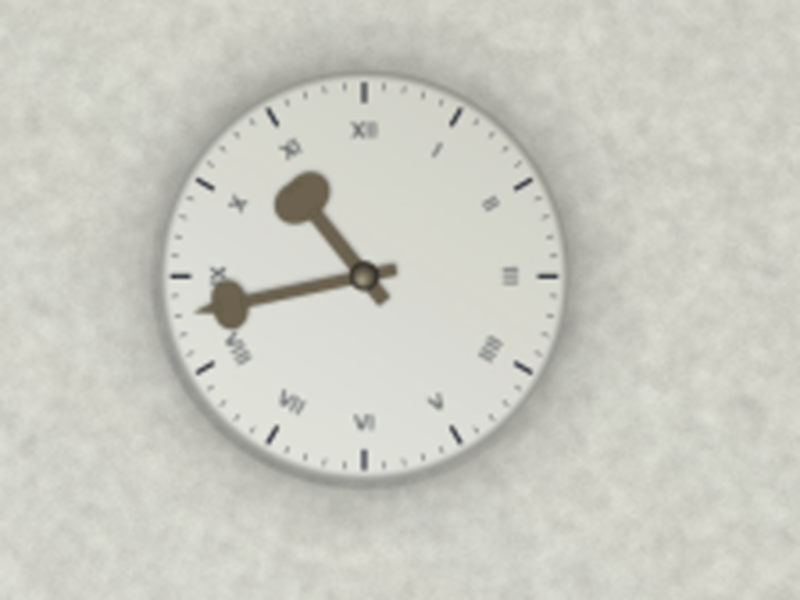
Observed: 10,43
